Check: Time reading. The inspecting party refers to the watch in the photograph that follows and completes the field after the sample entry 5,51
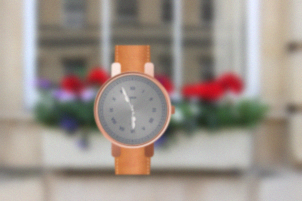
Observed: 5,56
